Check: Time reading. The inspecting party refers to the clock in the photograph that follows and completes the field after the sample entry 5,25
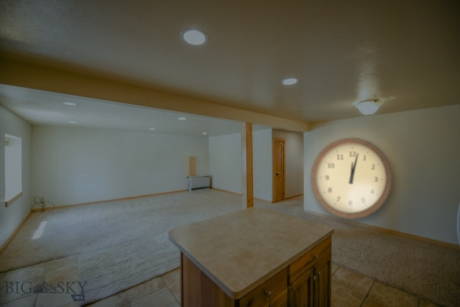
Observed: 12,02
